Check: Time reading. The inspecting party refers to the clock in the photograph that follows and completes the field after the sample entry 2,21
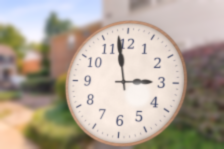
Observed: 2,58
